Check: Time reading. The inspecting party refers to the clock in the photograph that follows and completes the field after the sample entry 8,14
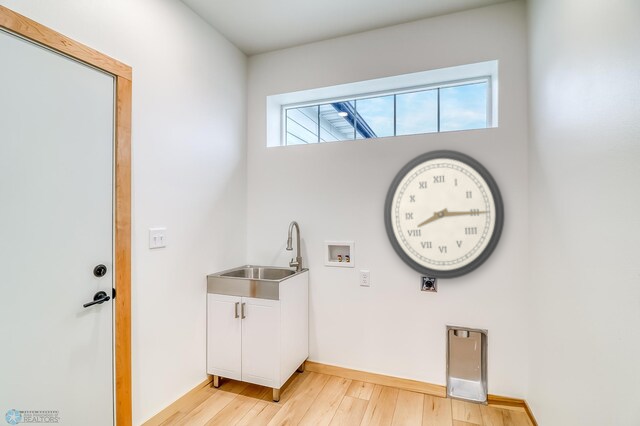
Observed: 8,15
